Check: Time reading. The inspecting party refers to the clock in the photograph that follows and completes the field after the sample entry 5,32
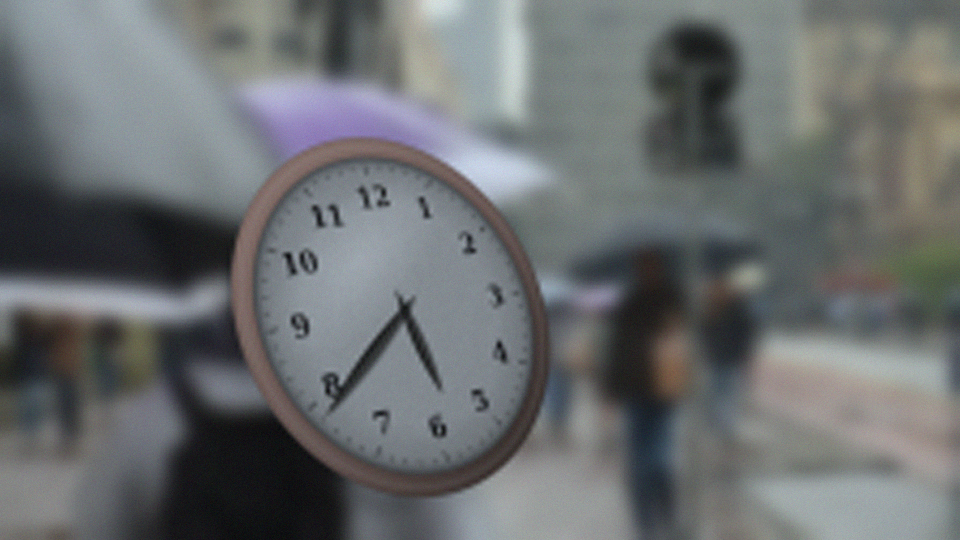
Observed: 5,39
